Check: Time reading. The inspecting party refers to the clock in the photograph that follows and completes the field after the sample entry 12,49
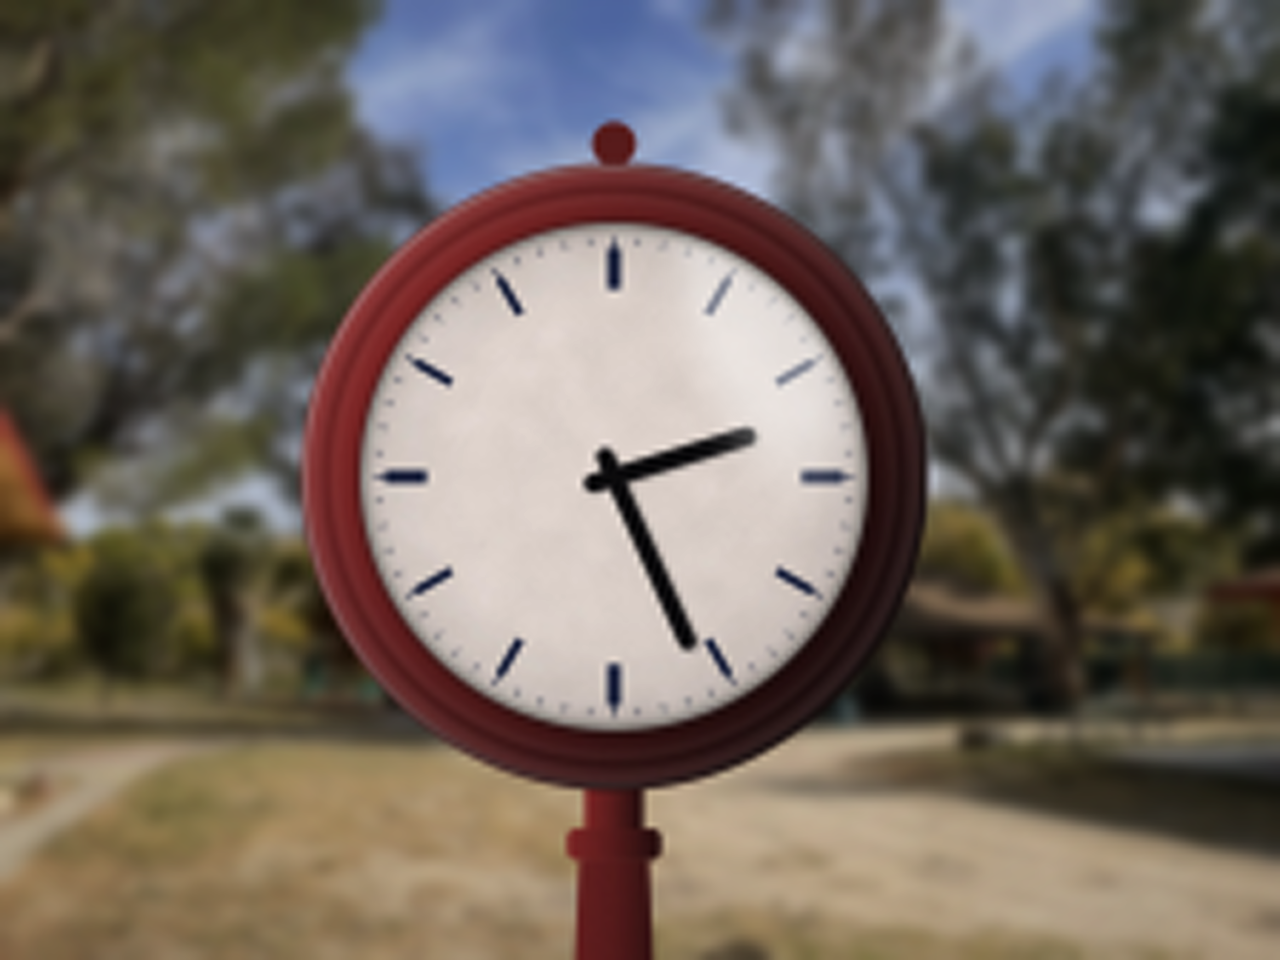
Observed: 2,26
